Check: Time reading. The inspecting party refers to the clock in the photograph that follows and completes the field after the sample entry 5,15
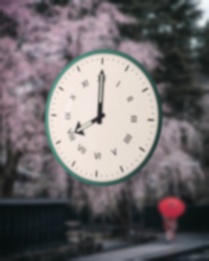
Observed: 8,00
